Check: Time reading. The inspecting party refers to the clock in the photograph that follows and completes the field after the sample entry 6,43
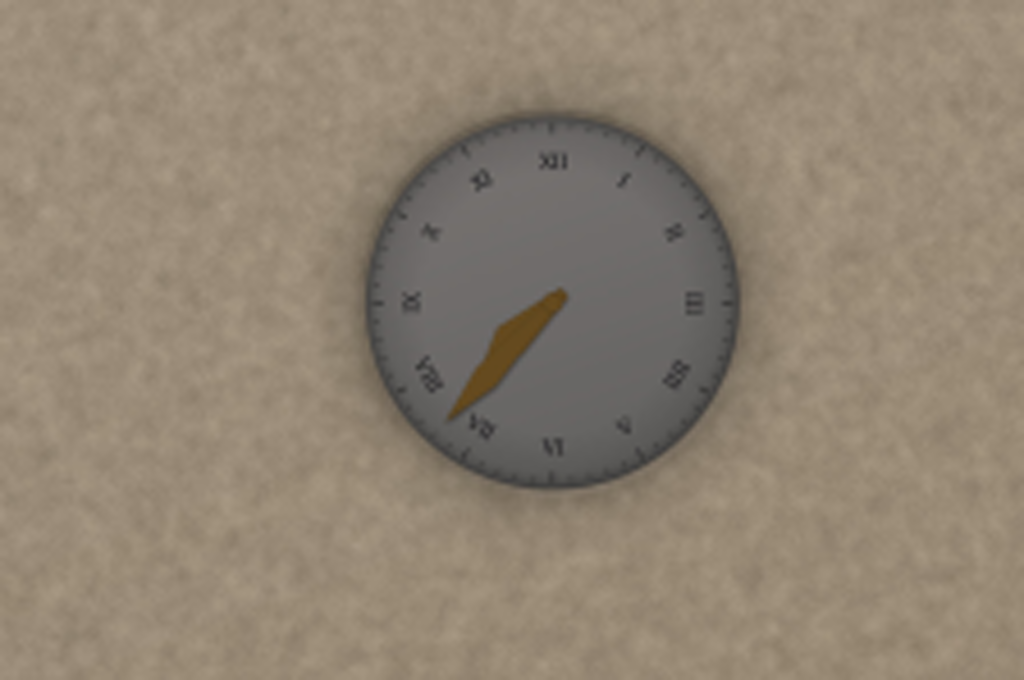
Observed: 7,37
